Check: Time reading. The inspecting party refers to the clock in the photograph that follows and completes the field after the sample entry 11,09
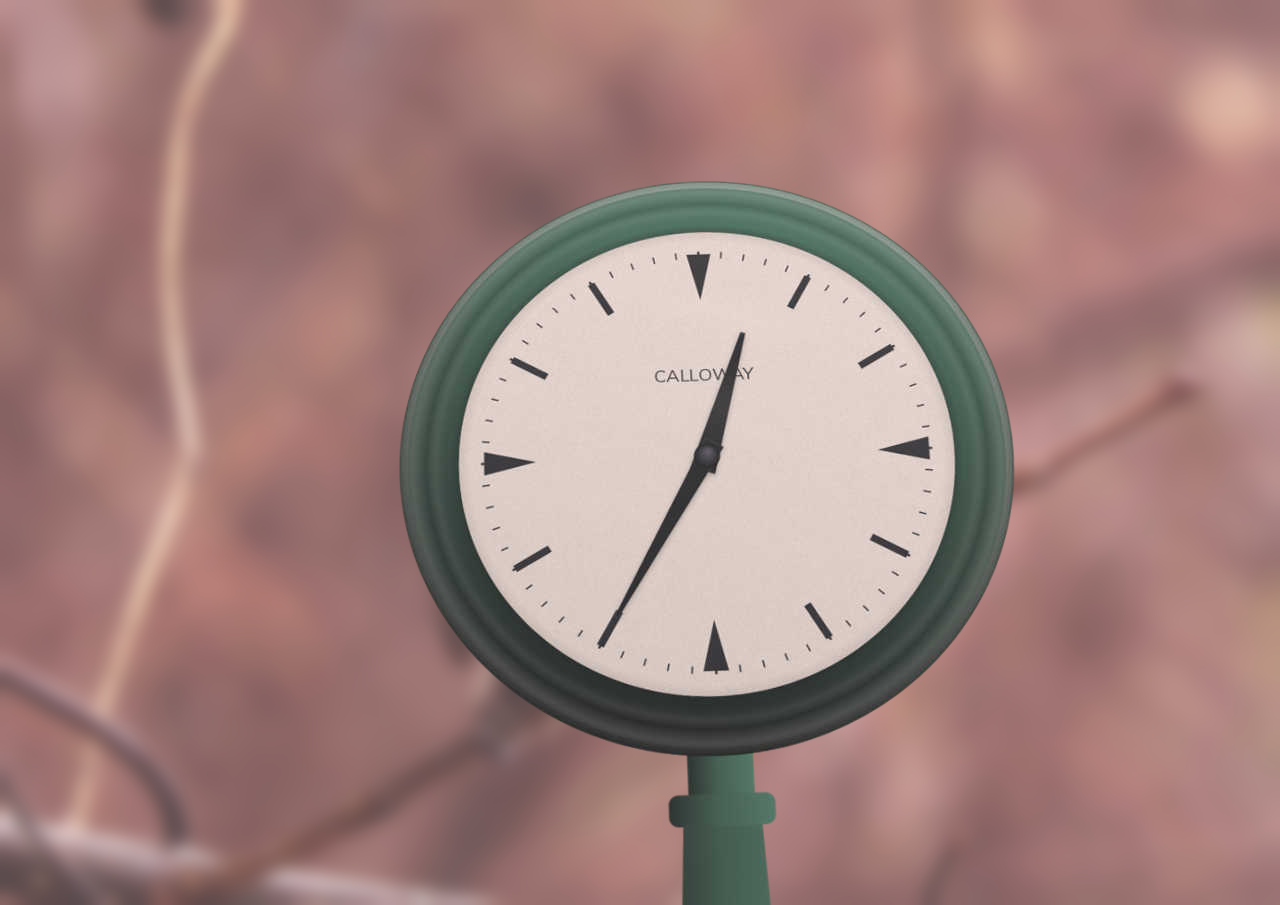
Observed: 12,35
